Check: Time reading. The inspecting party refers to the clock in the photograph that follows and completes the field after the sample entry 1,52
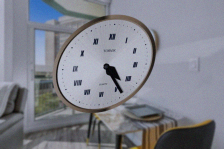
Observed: 4,24
